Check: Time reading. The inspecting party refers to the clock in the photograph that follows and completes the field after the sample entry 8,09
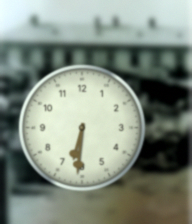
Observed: 6,31
